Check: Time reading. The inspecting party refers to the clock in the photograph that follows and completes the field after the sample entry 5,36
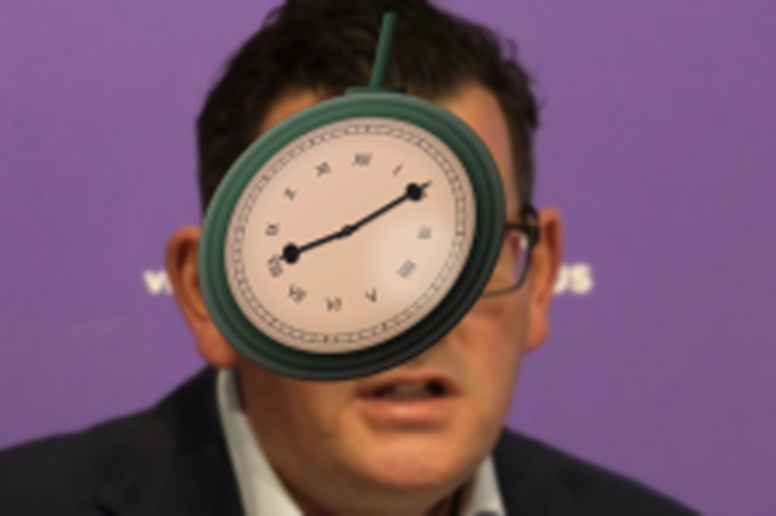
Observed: 8,09
